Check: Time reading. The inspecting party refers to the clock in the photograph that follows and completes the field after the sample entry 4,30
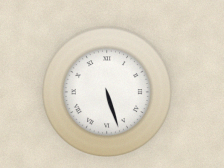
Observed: 5,27
